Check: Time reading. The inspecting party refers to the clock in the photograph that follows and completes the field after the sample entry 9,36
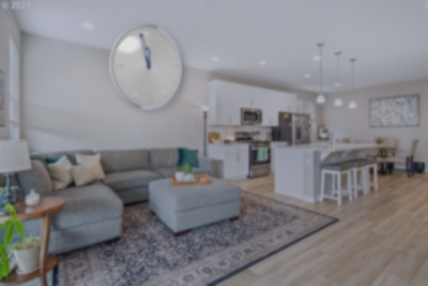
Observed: 11,58
